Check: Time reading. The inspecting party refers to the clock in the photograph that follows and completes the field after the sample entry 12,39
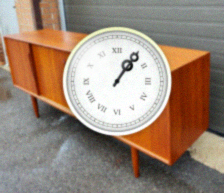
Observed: 1,06
